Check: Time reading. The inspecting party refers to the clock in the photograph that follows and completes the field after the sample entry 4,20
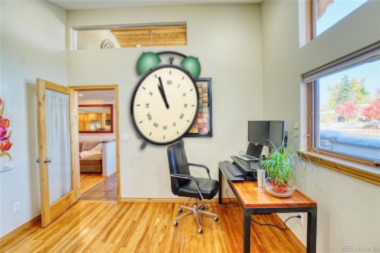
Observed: 10,56
